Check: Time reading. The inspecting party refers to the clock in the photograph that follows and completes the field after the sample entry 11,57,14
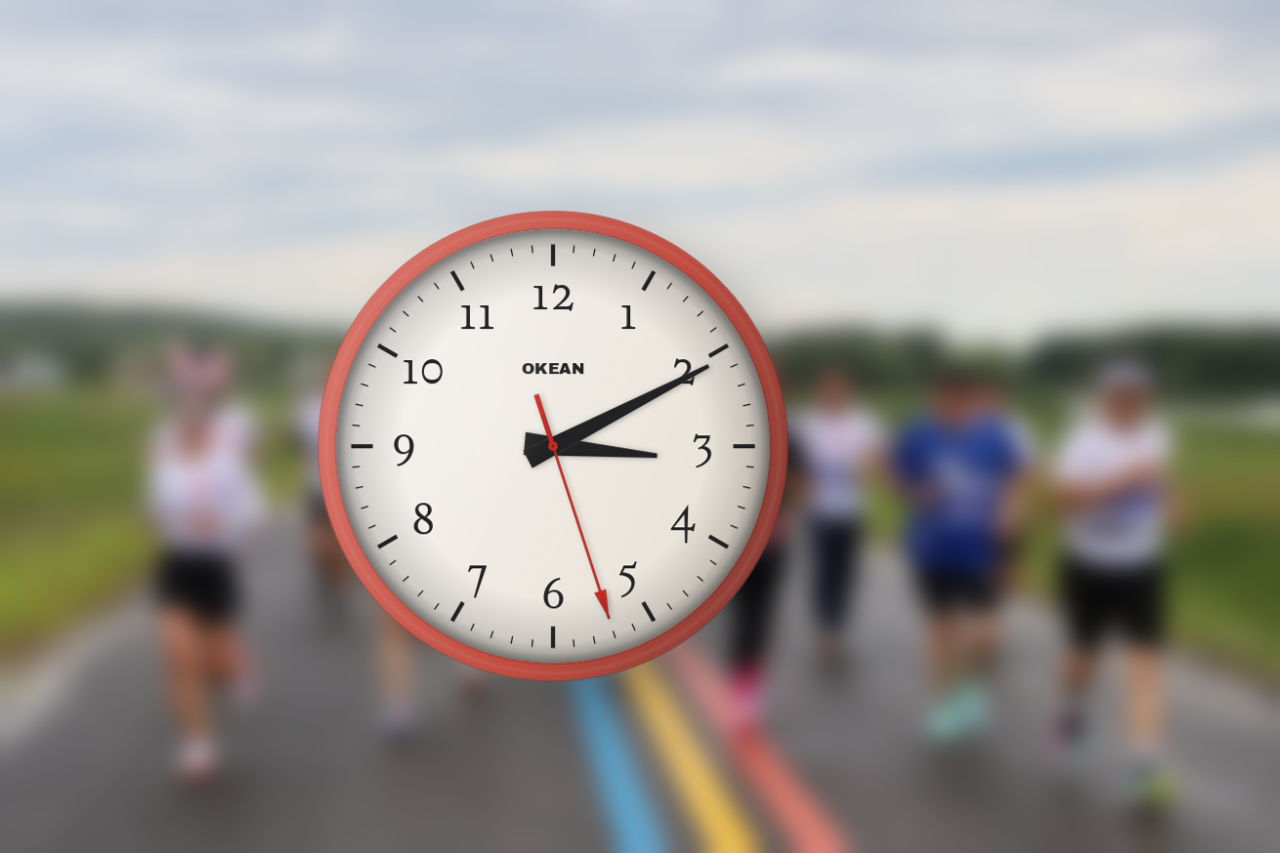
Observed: 3,10,27
